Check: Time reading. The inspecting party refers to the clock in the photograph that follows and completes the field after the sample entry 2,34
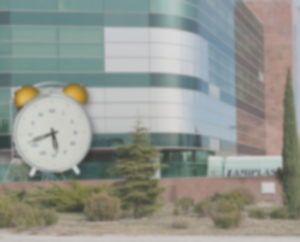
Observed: 5,42
